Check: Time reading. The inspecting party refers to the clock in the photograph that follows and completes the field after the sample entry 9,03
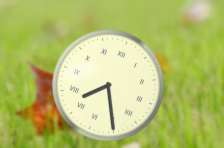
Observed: 7,25
